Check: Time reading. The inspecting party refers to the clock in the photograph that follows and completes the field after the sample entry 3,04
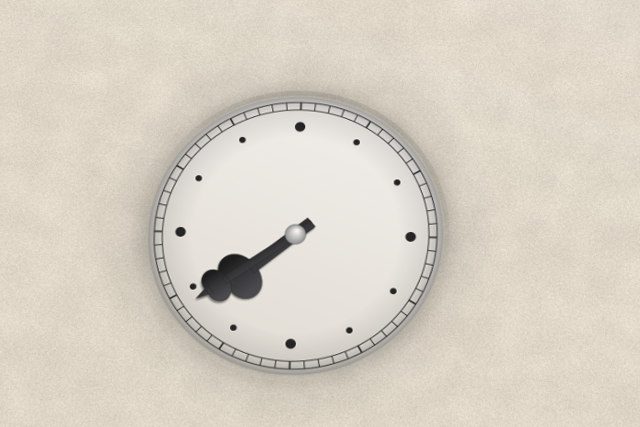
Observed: 7,39
